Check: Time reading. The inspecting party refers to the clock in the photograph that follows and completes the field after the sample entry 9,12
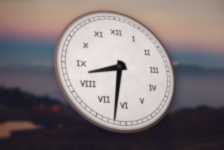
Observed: 8,32
